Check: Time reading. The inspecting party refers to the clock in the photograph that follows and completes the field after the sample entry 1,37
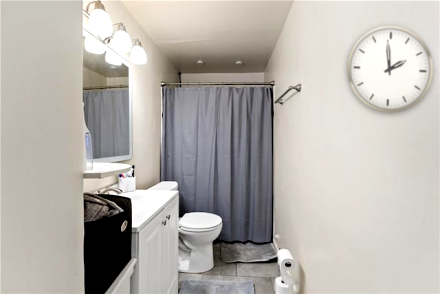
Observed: 1,59
